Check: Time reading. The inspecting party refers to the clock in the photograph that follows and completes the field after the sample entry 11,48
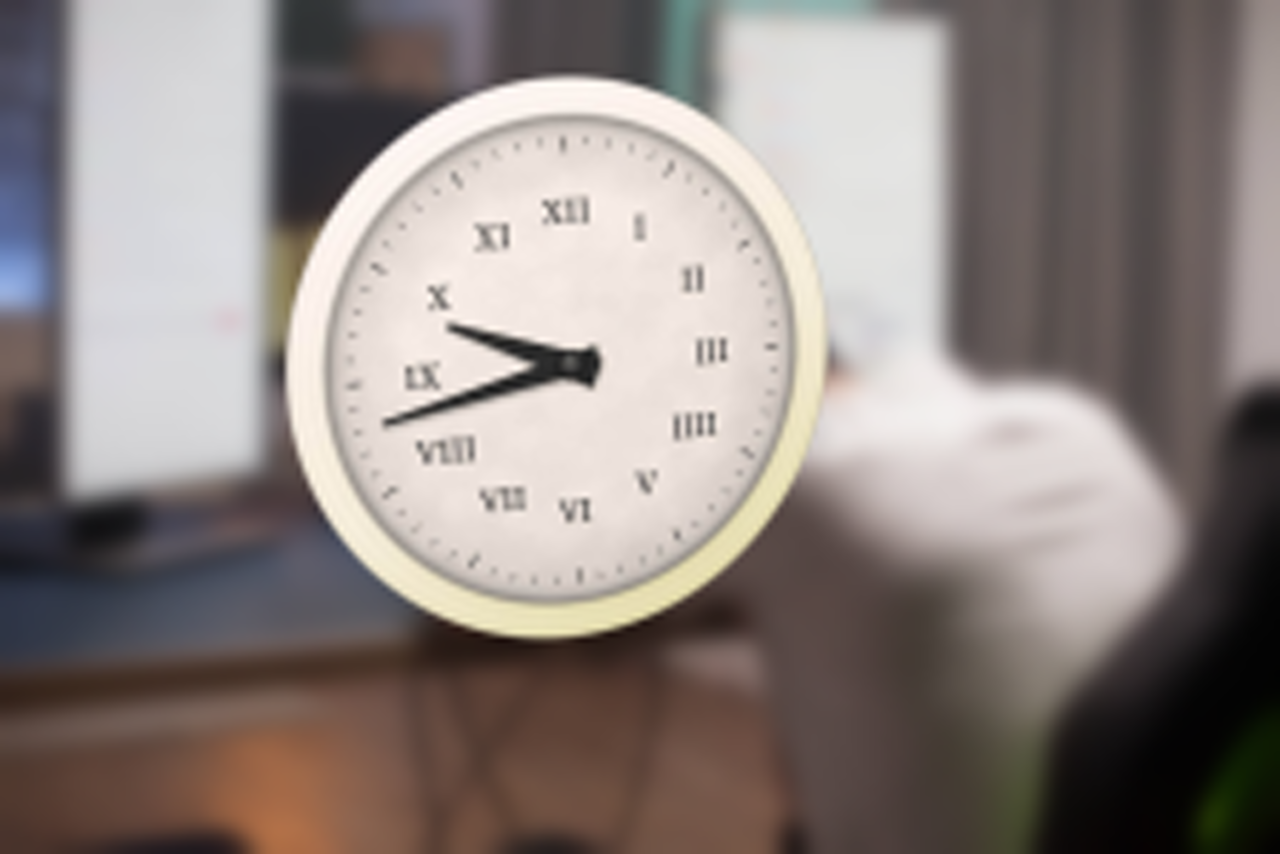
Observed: 9,43
